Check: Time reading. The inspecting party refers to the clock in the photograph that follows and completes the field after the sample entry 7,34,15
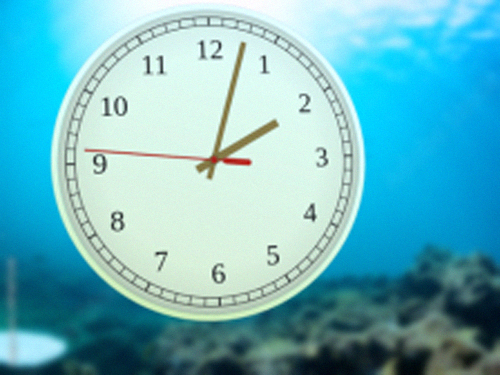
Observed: 2,02,46
